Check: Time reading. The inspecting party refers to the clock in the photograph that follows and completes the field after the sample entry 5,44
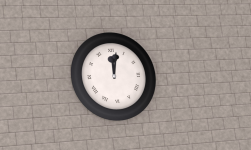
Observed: 12,02
